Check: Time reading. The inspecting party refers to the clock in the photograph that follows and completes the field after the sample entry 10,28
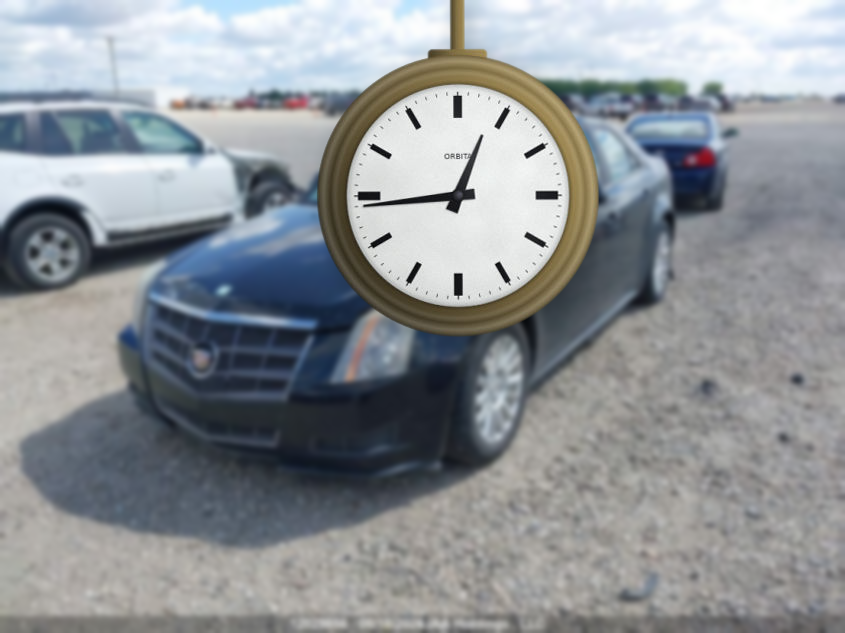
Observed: 12,44
